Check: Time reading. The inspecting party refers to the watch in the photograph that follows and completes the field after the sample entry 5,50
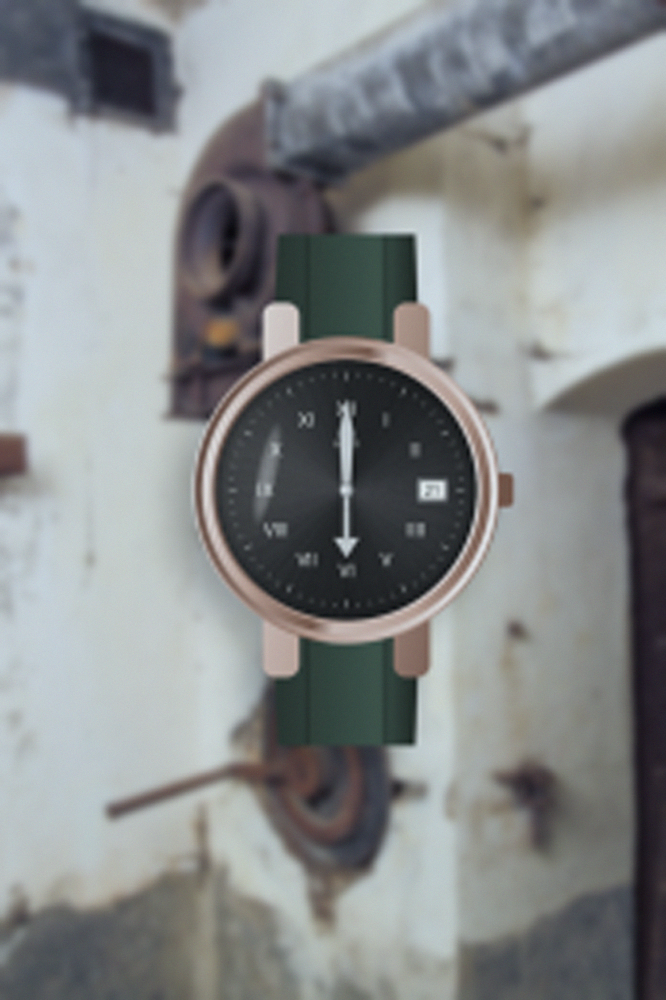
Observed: 6,00
